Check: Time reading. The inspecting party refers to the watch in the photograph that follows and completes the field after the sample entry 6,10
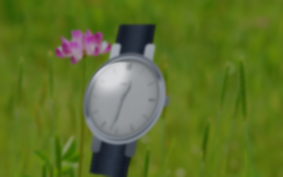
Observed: 12,32
